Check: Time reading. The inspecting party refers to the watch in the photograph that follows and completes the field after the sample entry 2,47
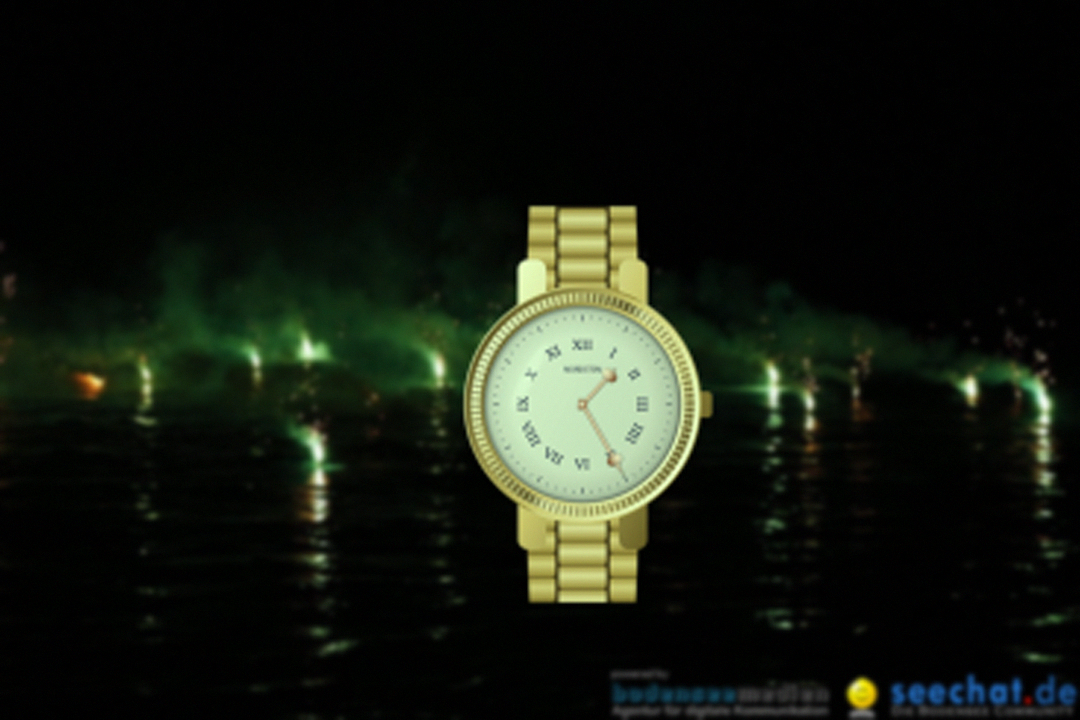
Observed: 1,25
